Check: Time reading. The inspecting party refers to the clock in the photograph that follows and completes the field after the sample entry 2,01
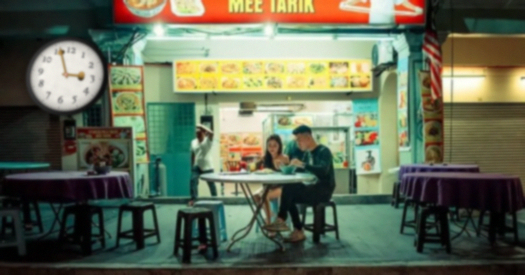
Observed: 2,56
